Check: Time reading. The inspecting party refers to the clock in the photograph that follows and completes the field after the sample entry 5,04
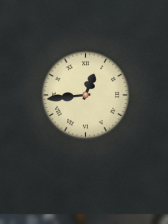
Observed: 12,44
